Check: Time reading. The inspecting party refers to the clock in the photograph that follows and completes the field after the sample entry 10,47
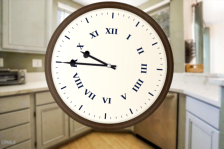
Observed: 9,45
